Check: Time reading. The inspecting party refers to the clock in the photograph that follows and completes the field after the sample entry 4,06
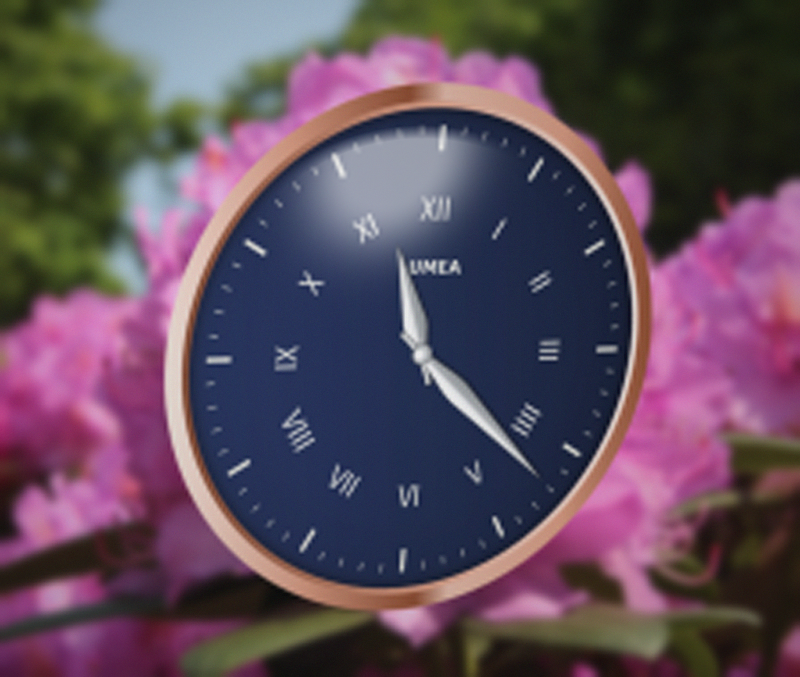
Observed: 11,22
